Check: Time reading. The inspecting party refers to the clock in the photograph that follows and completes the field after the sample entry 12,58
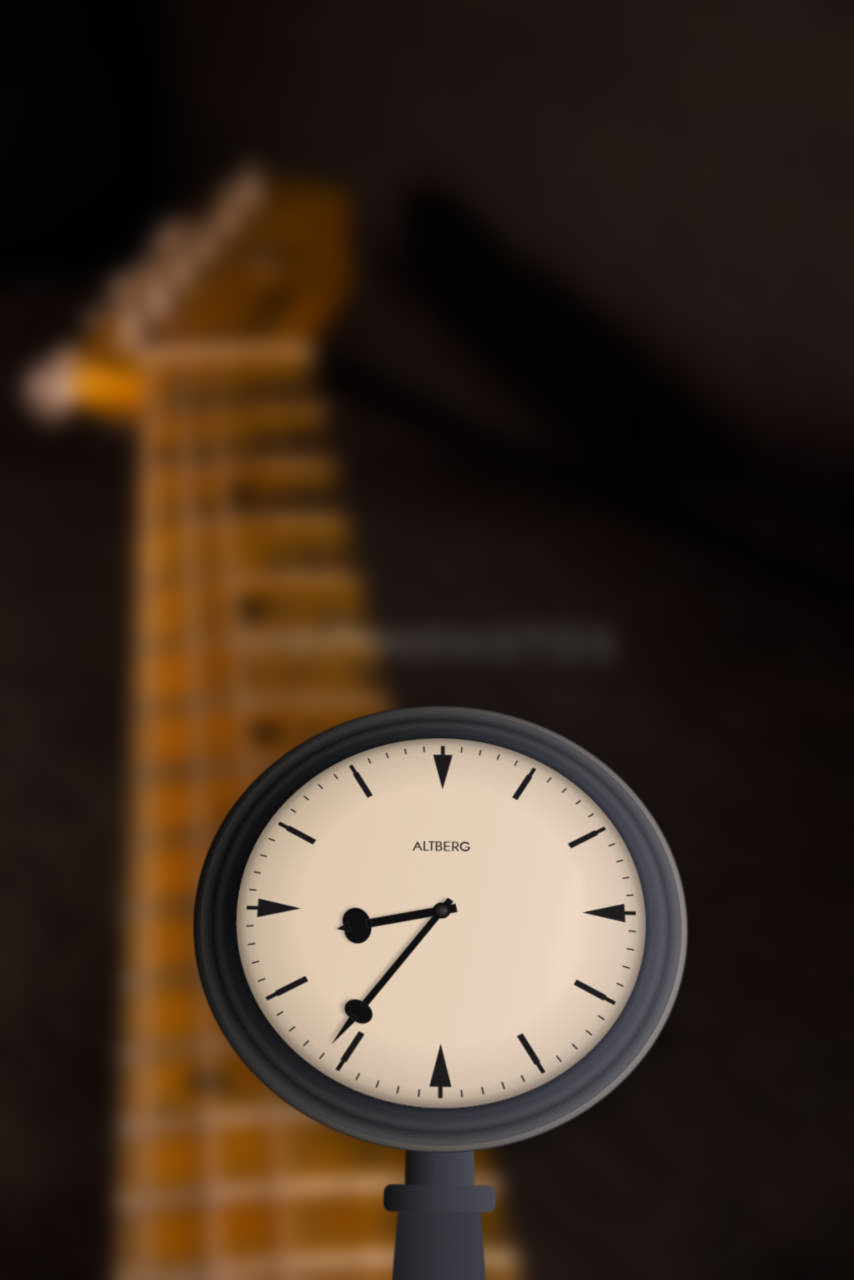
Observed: 8,36
